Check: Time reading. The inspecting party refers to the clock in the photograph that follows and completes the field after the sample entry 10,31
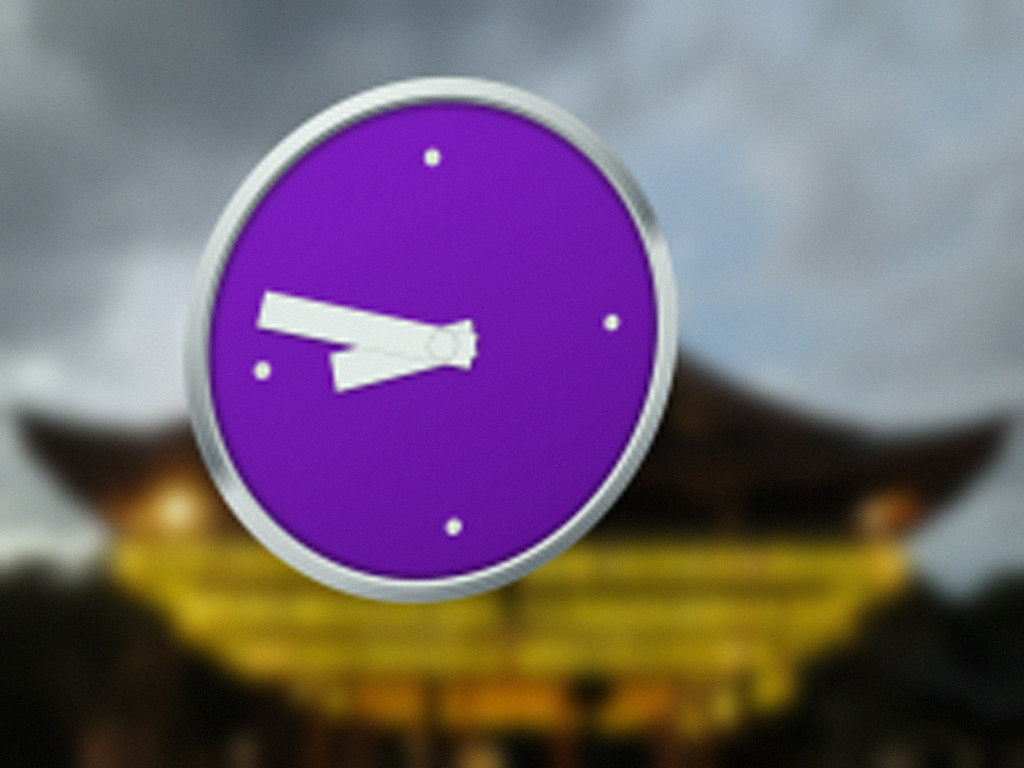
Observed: 8,48
